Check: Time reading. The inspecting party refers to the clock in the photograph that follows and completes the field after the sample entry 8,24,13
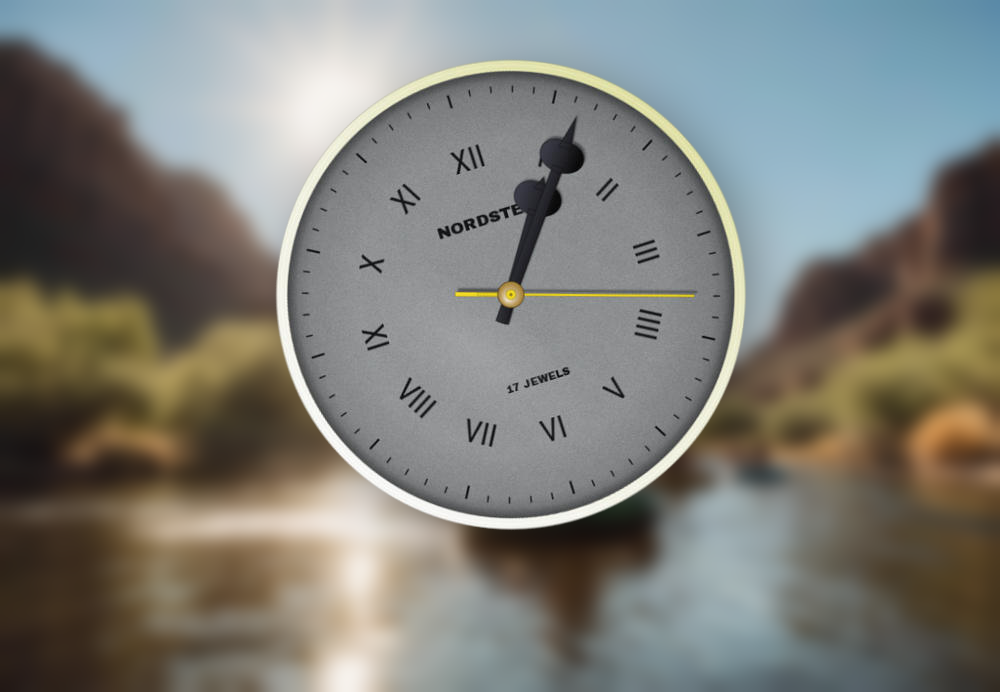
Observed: 1,06,18
